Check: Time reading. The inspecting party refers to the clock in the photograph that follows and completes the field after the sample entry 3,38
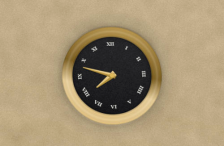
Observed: 7,48
